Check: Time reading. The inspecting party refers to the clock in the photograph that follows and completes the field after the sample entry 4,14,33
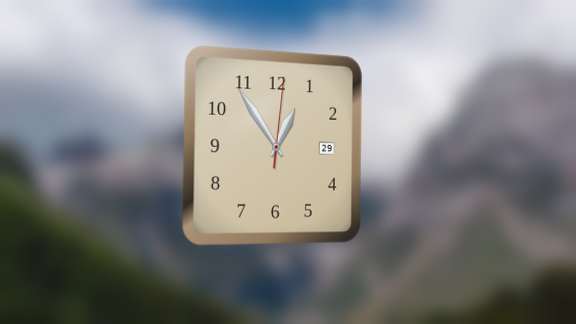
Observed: 12,54,01
